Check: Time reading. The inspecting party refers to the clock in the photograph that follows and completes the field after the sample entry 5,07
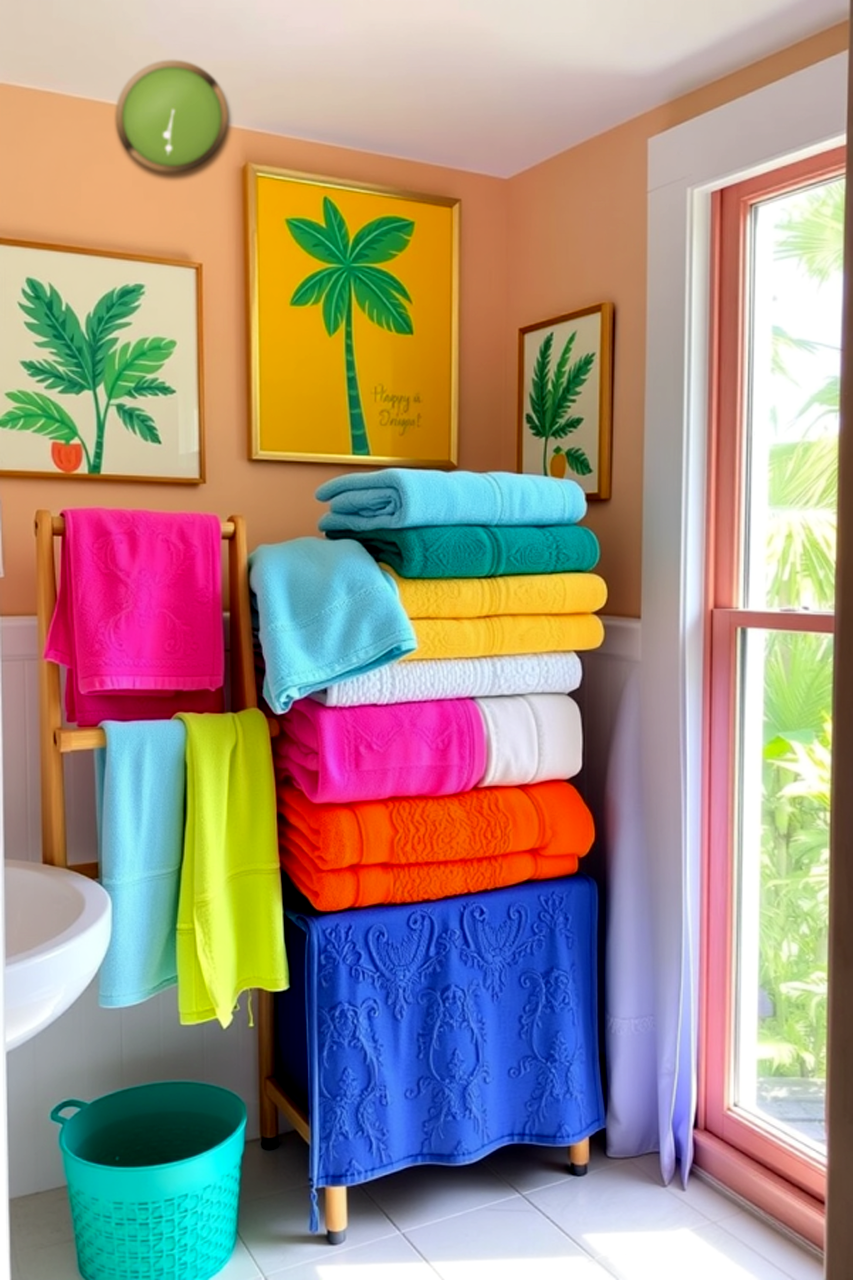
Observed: 6,31
